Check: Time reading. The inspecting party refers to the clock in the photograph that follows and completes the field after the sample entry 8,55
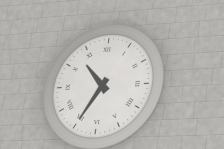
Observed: 10,35
